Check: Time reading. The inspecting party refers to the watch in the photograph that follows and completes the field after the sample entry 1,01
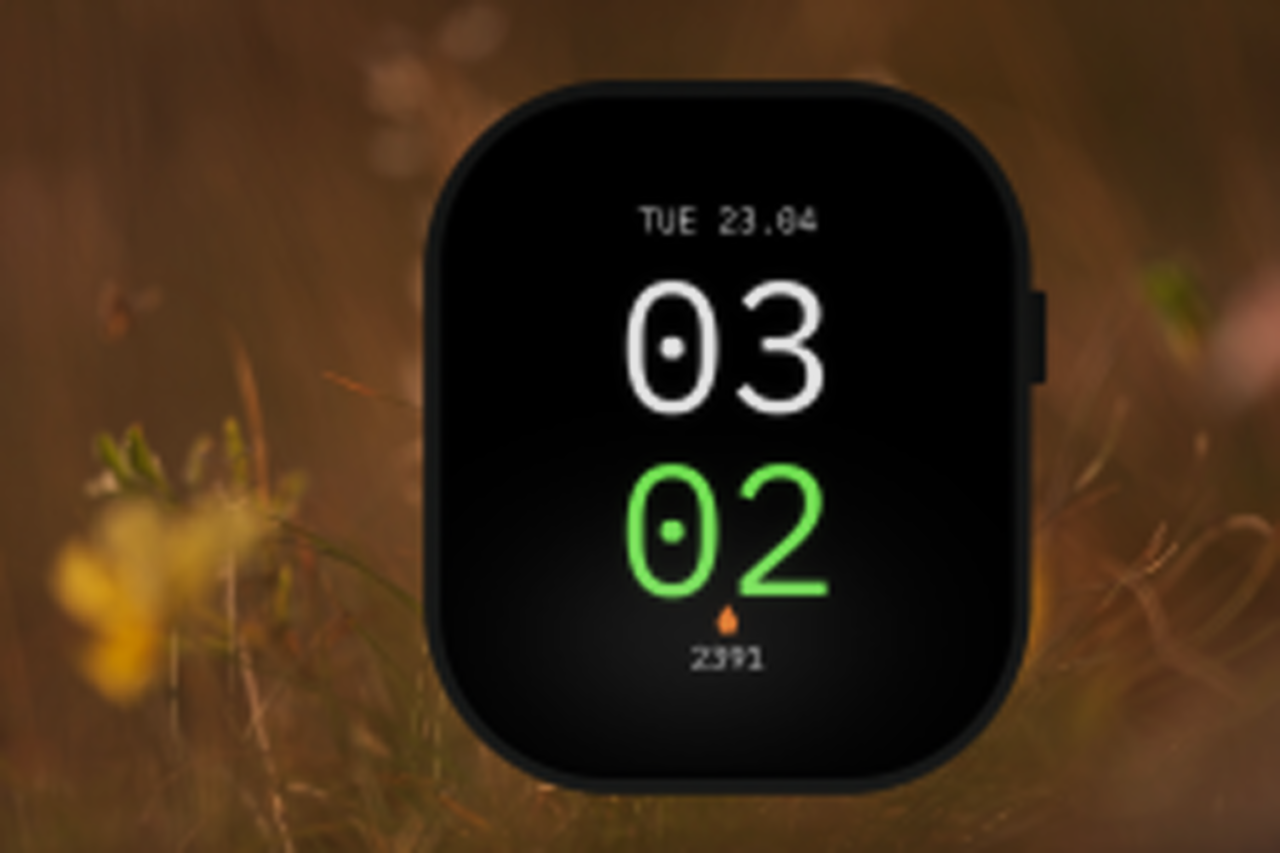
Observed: 3,02
